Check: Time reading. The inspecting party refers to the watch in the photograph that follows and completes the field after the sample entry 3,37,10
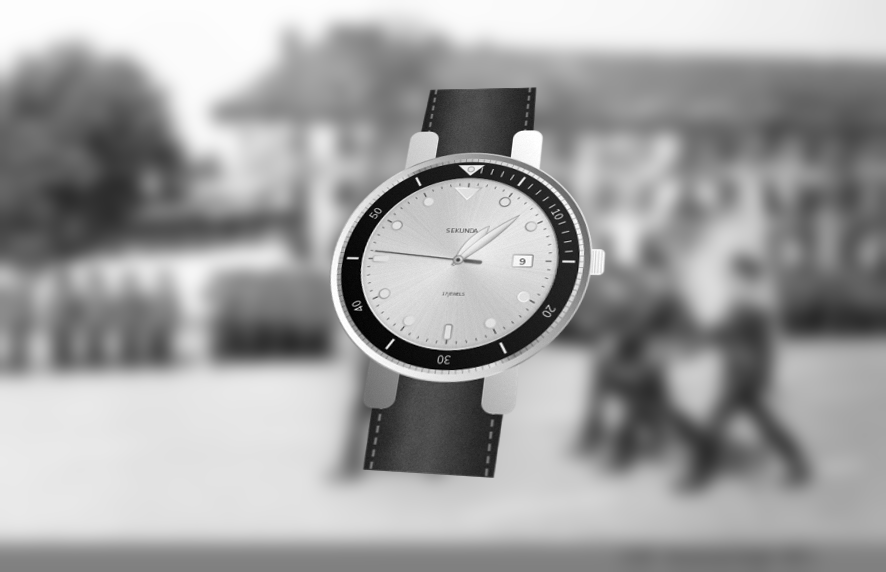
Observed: 1,07,46
